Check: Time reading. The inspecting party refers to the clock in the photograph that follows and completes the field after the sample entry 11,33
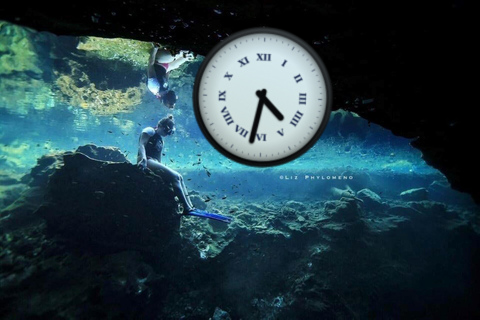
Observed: 4,32
